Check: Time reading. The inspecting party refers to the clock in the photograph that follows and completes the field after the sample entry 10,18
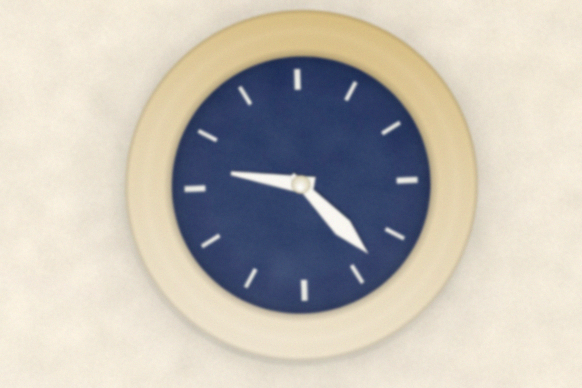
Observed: 9,23
